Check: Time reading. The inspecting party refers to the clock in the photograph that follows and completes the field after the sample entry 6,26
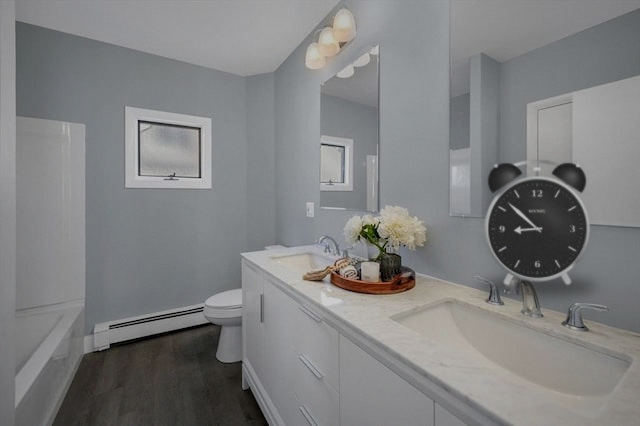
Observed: 8,52
